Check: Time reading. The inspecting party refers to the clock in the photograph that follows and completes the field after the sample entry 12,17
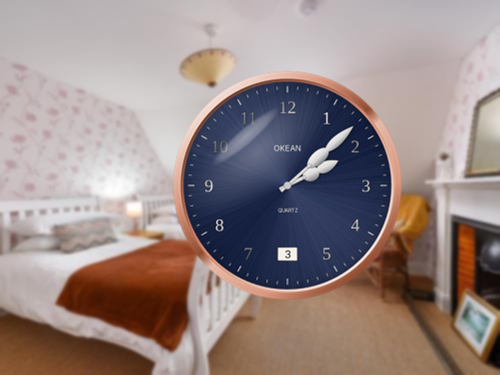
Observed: 2,08
